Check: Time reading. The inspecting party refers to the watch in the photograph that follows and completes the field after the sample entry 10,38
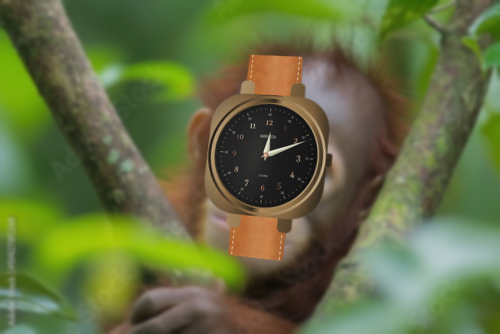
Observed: 12,11
